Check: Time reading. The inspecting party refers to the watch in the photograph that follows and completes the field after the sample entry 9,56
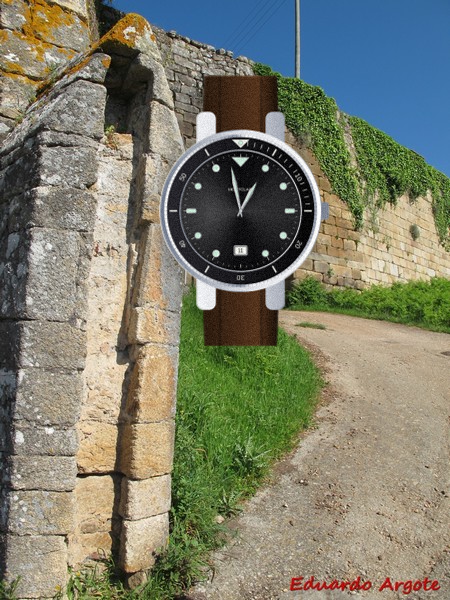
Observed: 12,58
